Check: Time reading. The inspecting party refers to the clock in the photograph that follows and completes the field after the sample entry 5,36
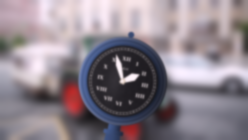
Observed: 1,56
